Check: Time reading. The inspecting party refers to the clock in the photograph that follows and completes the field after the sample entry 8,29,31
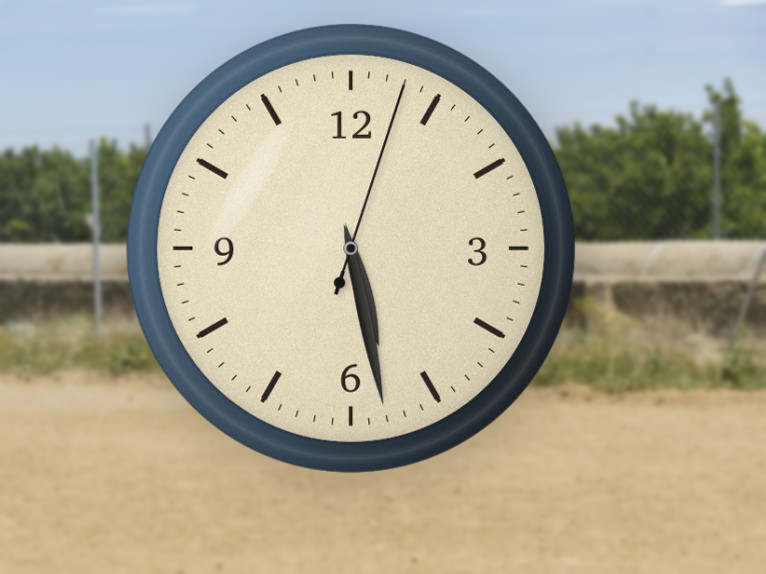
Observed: 5,28,03
